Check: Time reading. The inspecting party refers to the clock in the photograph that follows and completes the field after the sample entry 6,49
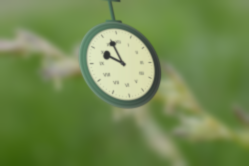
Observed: 9,57
